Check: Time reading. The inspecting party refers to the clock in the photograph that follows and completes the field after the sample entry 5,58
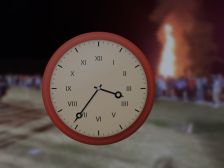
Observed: 3,36
